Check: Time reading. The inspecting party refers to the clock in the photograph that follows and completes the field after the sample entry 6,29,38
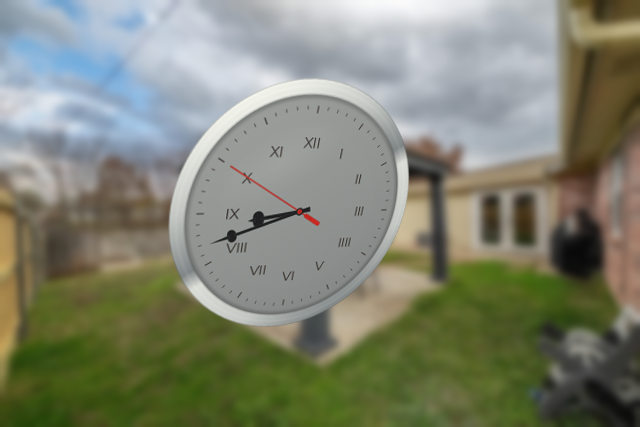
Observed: 8,41,50
